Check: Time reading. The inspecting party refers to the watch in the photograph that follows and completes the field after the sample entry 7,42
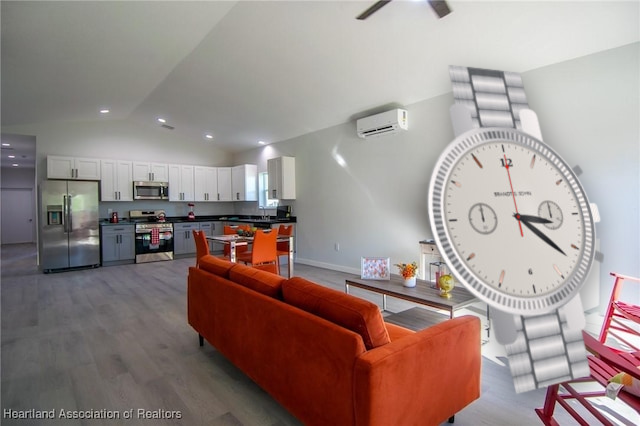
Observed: 3,22
